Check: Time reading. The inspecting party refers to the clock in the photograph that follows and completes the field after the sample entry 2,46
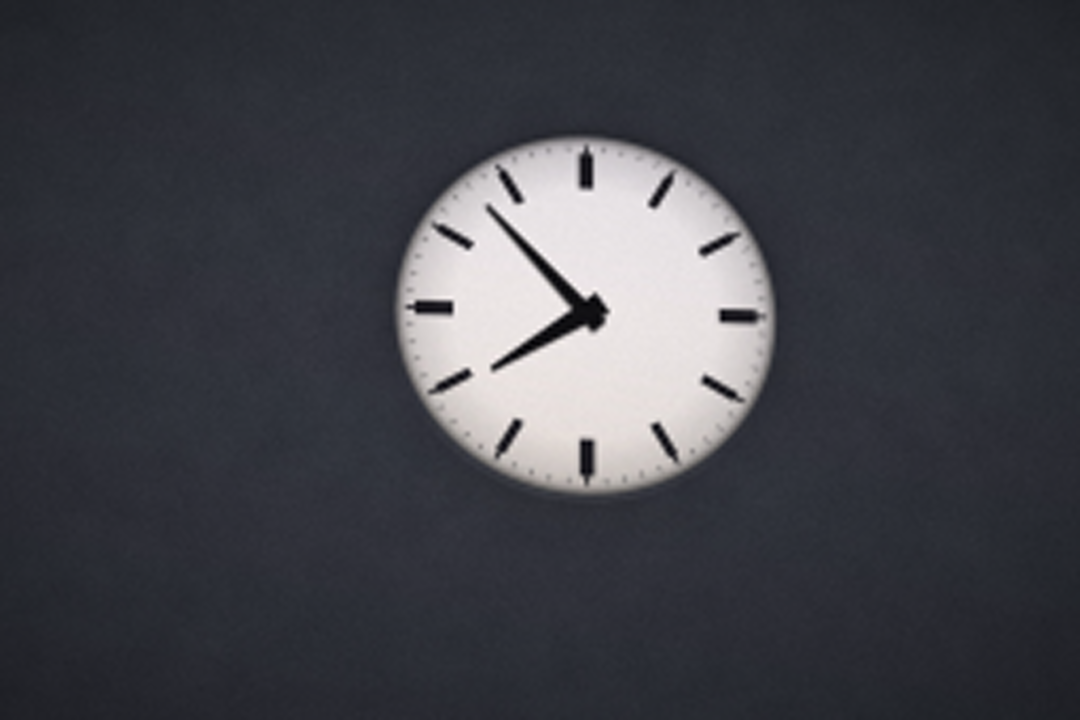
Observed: 7,53
